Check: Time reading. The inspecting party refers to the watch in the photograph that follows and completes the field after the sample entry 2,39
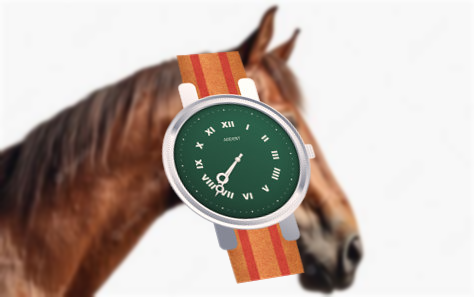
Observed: 7,37
